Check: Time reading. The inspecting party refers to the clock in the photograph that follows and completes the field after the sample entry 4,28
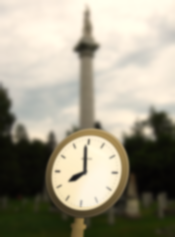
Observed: 7,59
